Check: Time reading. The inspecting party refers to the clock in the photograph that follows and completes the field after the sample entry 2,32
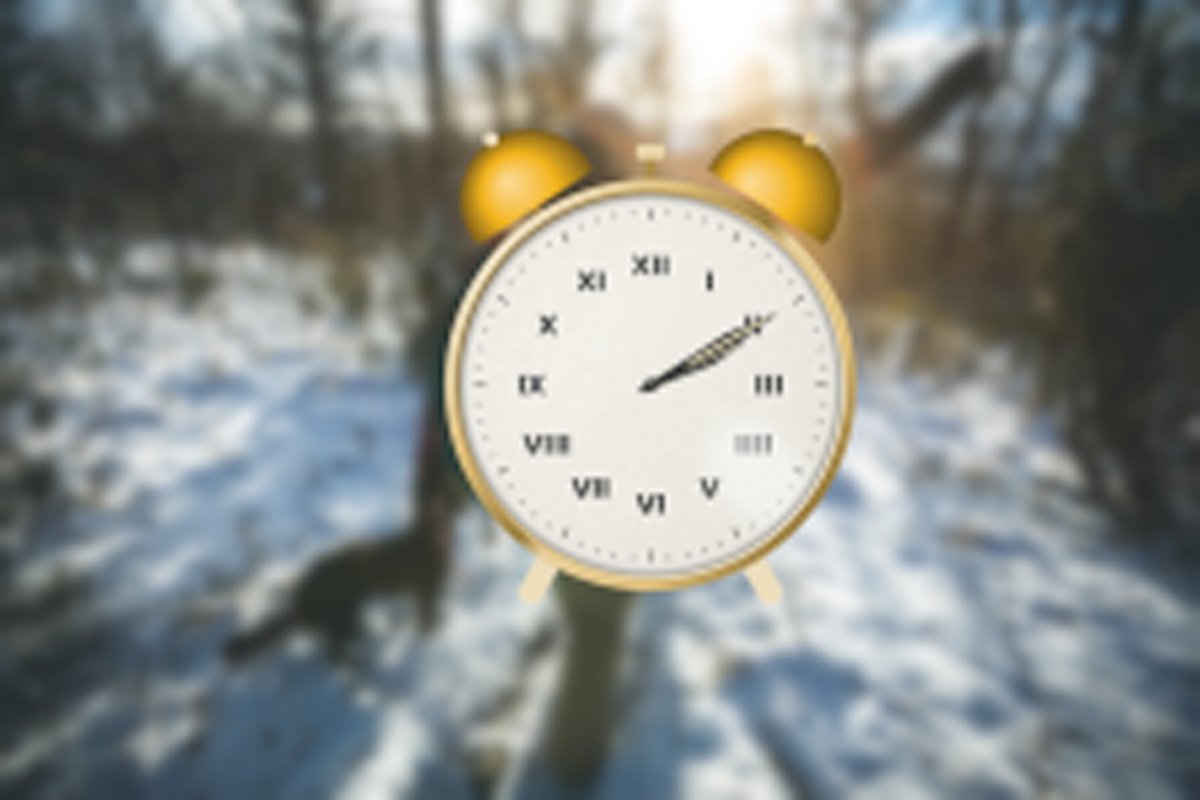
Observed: 2,10
